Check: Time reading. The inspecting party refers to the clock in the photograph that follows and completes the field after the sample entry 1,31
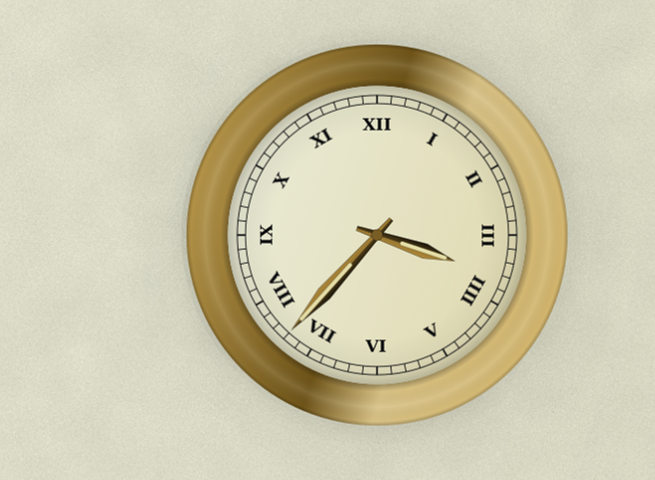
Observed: 3,37
